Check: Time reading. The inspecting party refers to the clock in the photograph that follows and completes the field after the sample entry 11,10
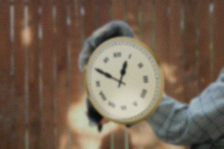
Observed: 12,50
